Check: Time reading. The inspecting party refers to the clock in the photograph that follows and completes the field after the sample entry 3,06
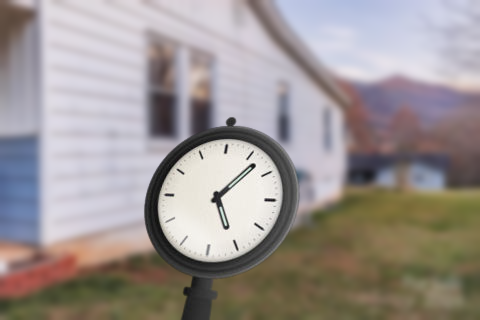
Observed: 5,07
